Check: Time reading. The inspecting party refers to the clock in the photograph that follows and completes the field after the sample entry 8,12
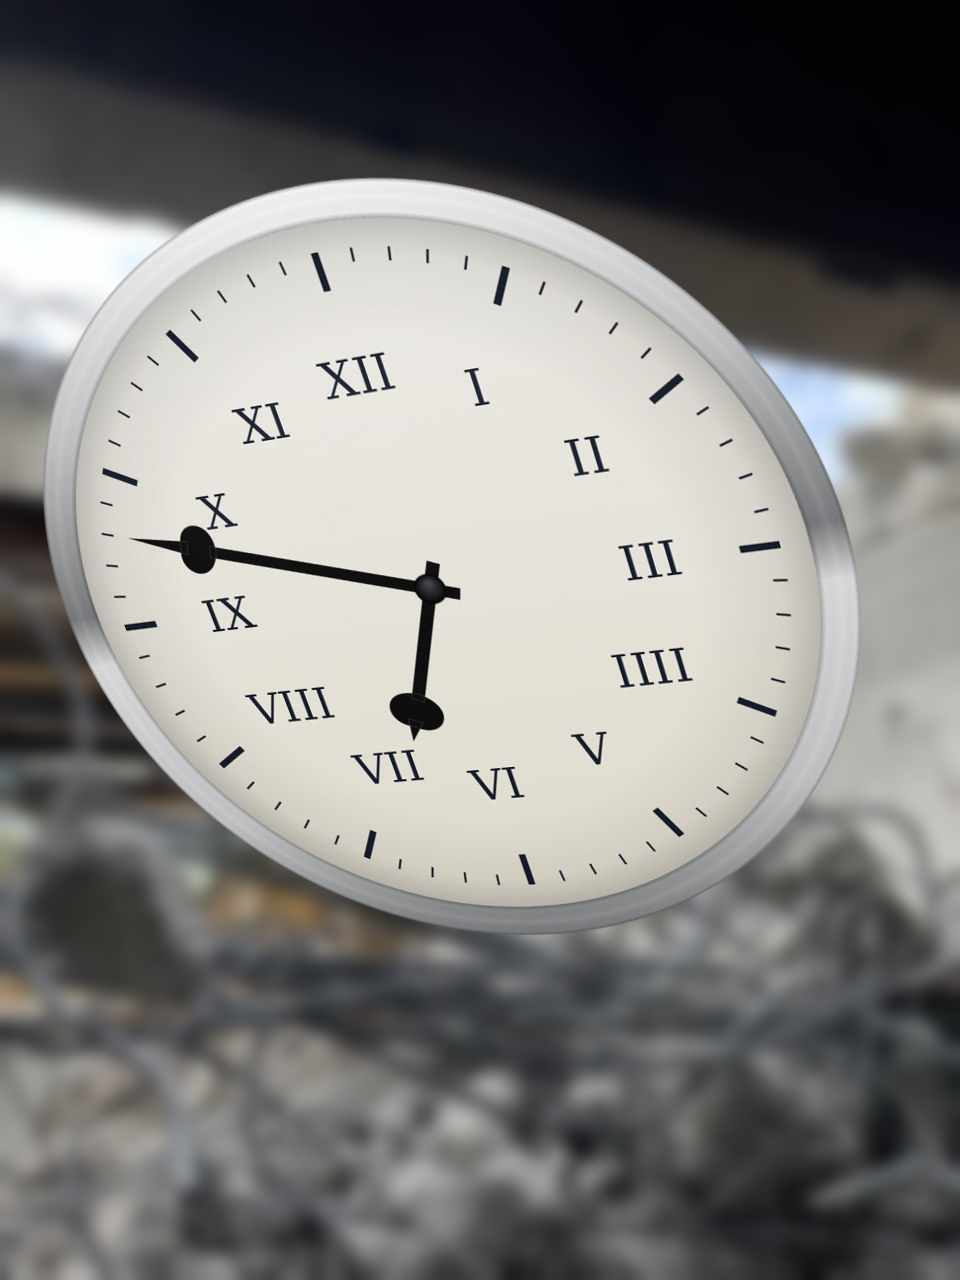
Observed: 6,48
